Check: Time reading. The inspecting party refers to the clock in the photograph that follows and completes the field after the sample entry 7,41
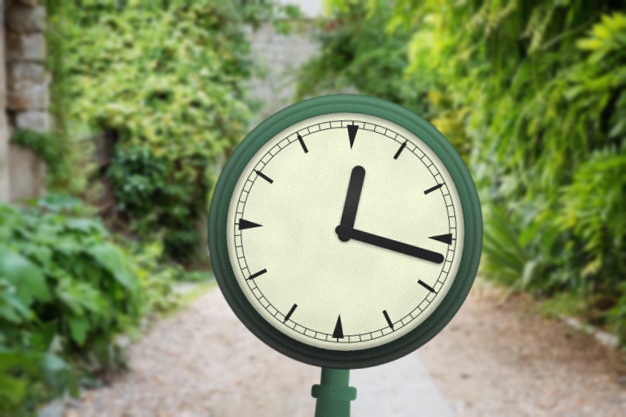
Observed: 12,17
